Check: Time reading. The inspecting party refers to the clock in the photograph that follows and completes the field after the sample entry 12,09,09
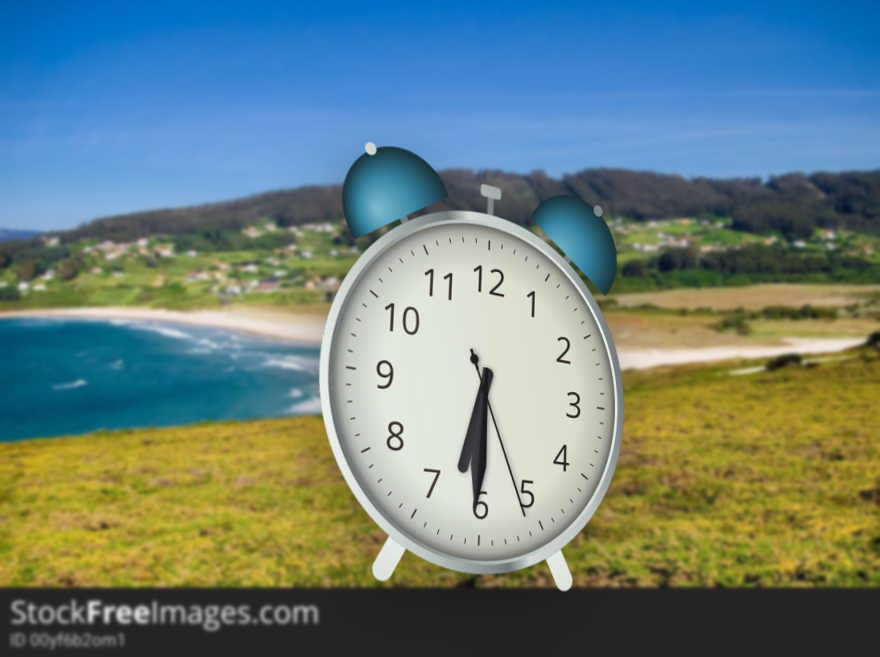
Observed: 6,30,26
